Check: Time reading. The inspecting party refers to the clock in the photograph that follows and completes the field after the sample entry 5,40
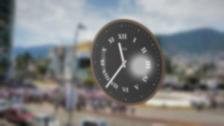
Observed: 11,37
